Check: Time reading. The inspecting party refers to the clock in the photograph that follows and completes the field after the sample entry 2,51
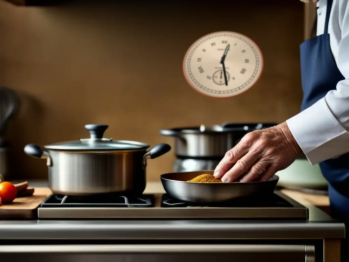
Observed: 12,28
